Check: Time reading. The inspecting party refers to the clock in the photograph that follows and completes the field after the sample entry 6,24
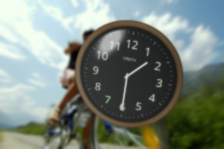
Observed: 1,30
